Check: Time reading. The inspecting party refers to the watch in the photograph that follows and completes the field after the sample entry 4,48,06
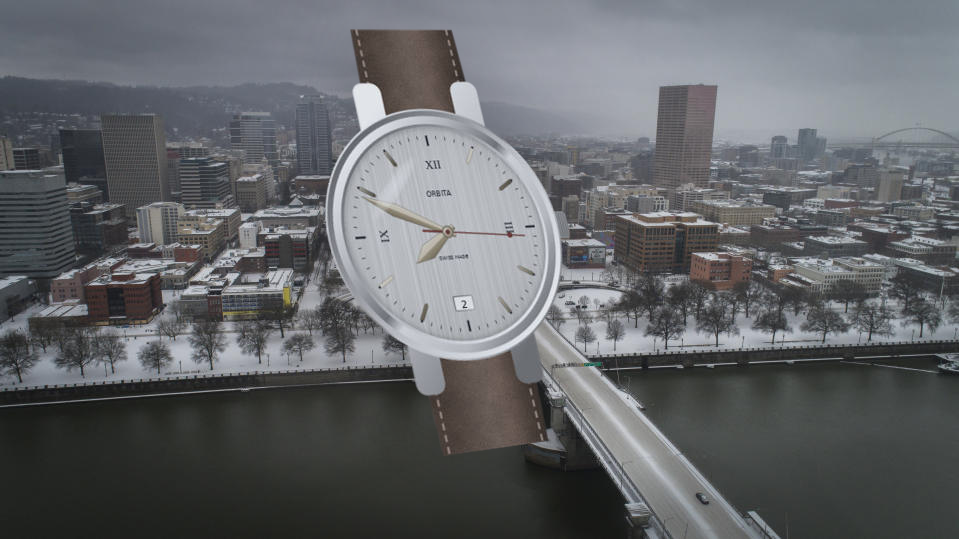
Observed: 7,49,16
